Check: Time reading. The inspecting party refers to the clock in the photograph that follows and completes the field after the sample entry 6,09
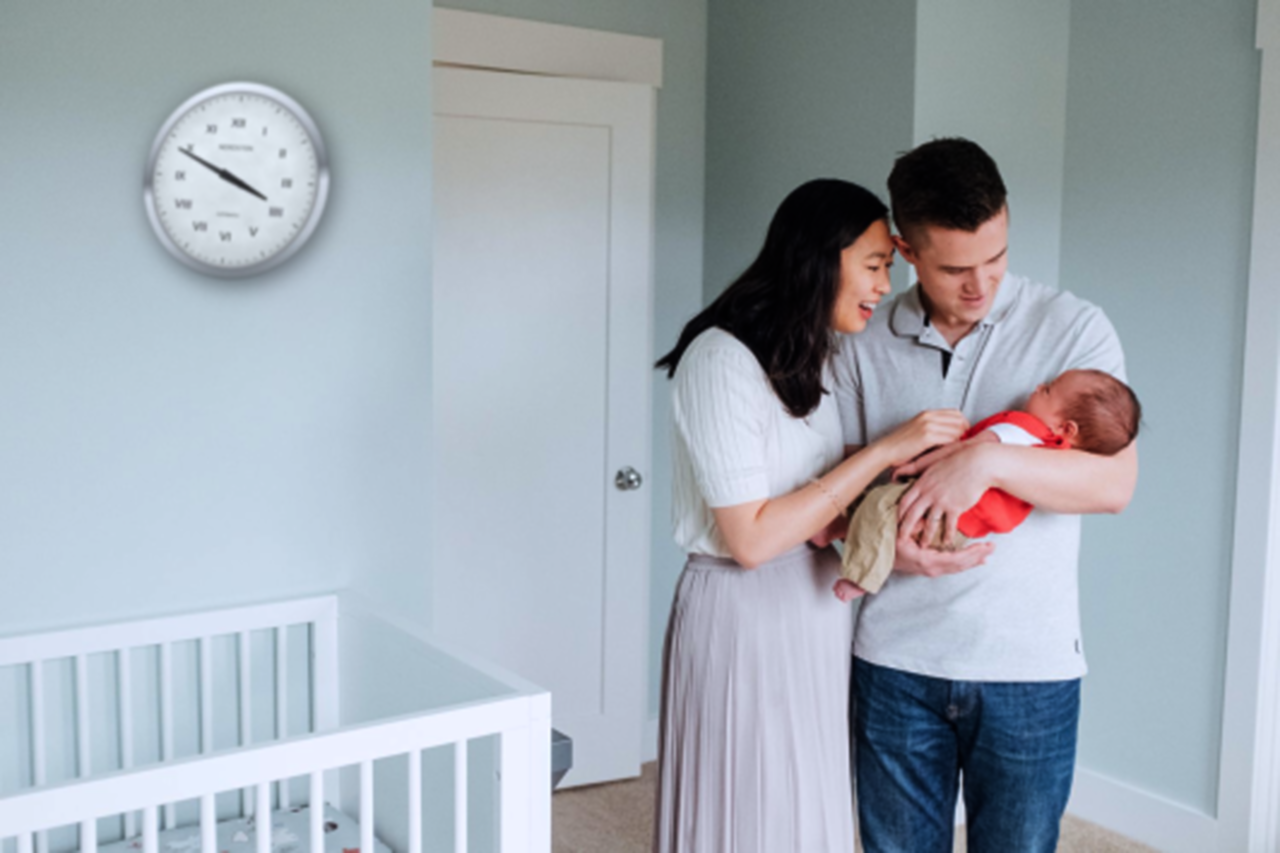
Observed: 3,49
